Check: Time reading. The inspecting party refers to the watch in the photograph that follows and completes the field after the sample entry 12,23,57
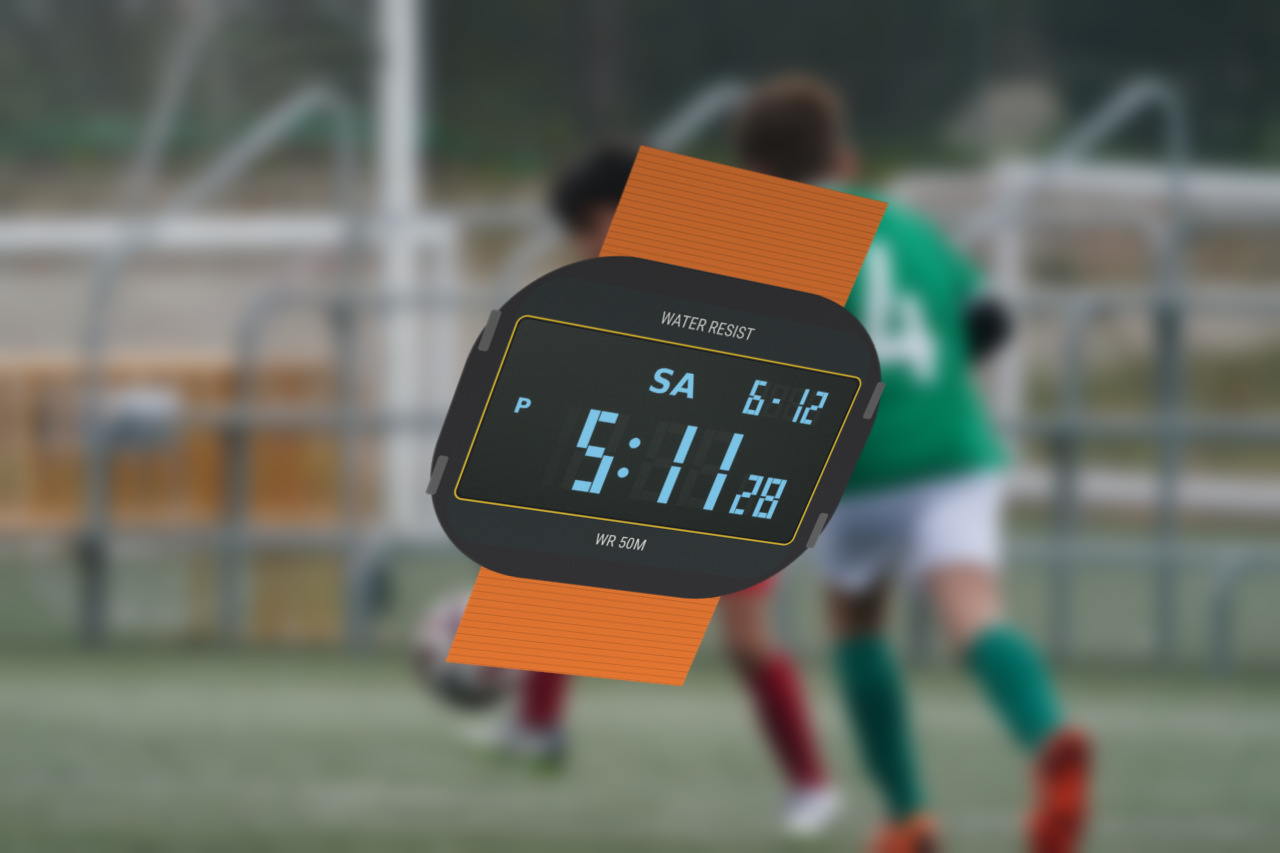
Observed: 5,11,28
